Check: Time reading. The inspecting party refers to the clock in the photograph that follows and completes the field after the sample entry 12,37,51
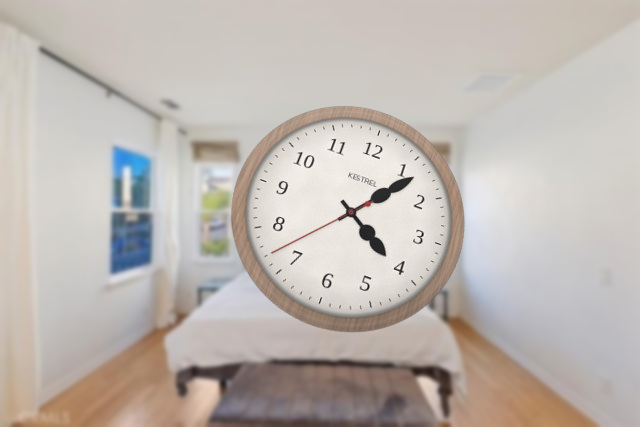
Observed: 4,06,37
